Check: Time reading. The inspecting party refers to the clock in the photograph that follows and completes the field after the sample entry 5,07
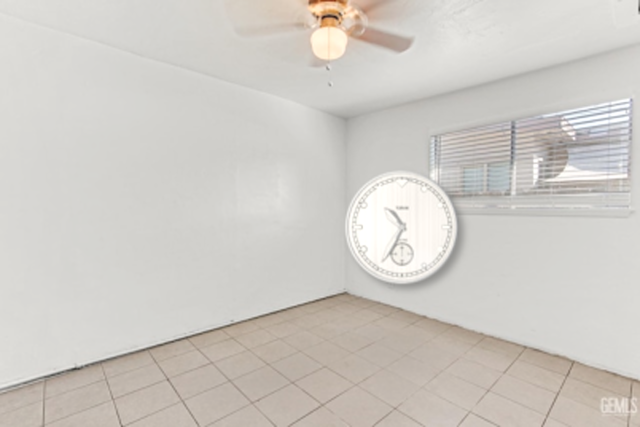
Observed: 10,35
